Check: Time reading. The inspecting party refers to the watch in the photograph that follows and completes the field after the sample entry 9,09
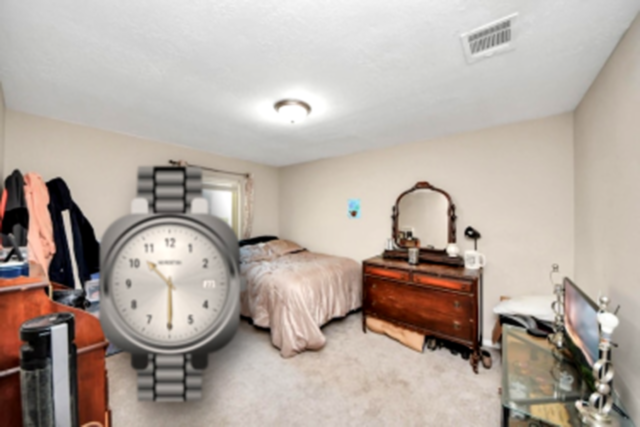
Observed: 10,30
